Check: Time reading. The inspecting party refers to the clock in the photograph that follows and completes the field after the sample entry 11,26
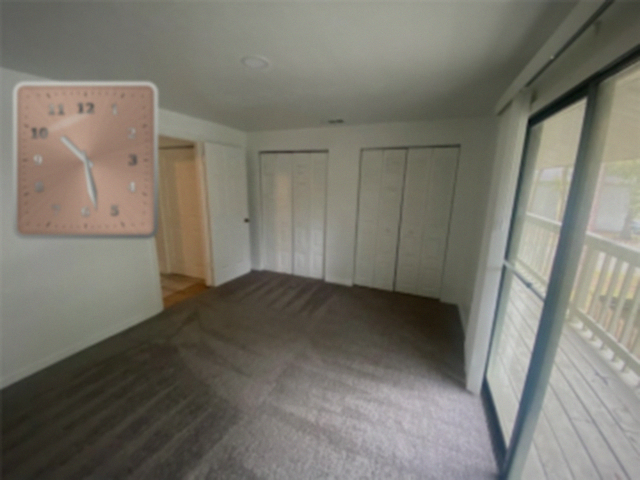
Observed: 10,28
